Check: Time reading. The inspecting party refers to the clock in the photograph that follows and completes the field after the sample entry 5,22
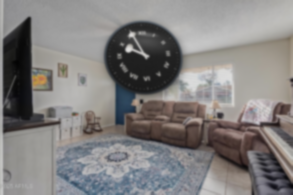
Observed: 9,56
